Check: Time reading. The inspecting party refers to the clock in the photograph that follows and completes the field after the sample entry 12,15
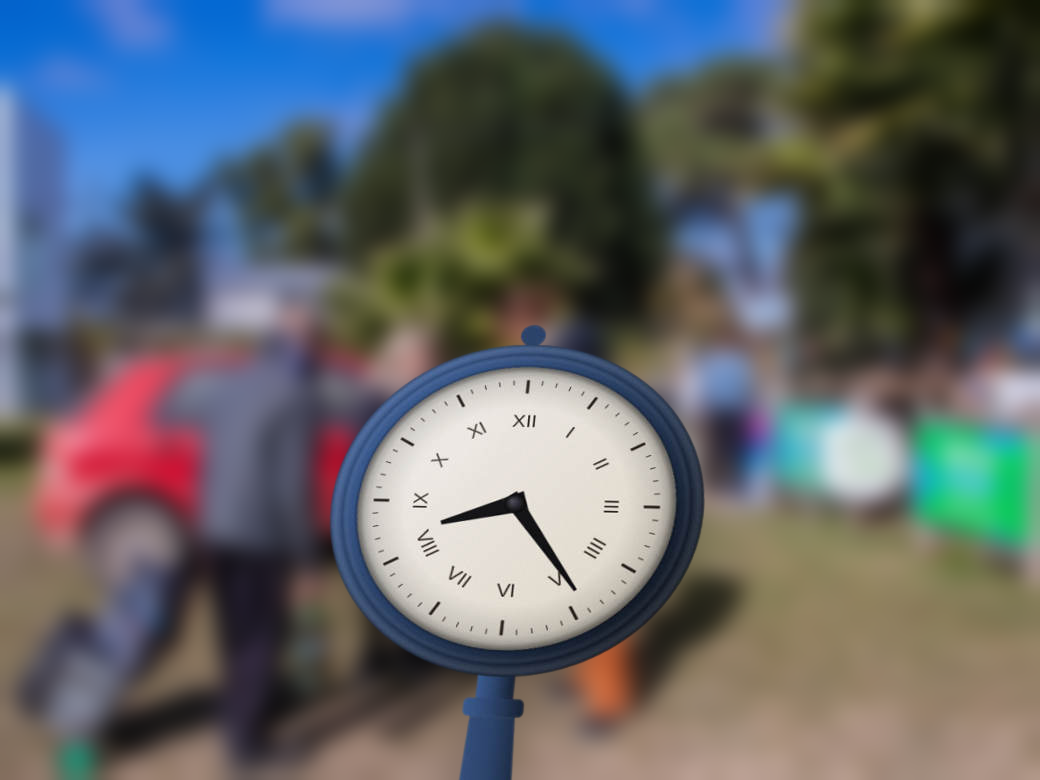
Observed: 8,24
